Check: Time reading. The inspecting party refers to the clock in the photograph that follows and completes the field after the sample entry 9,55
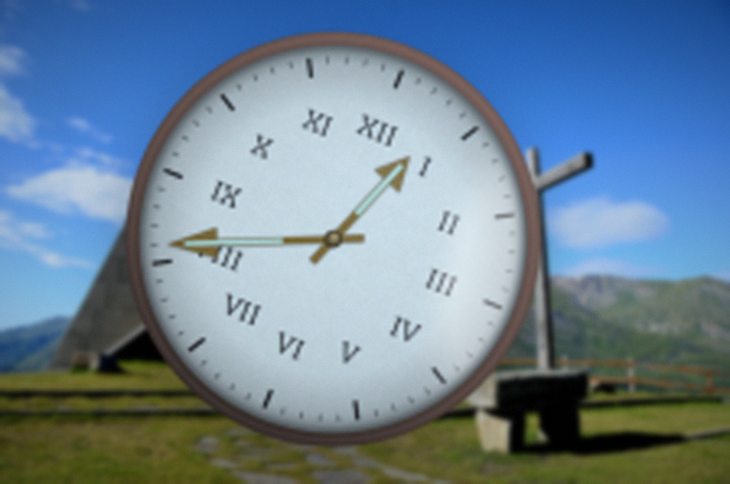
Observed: 12,41
